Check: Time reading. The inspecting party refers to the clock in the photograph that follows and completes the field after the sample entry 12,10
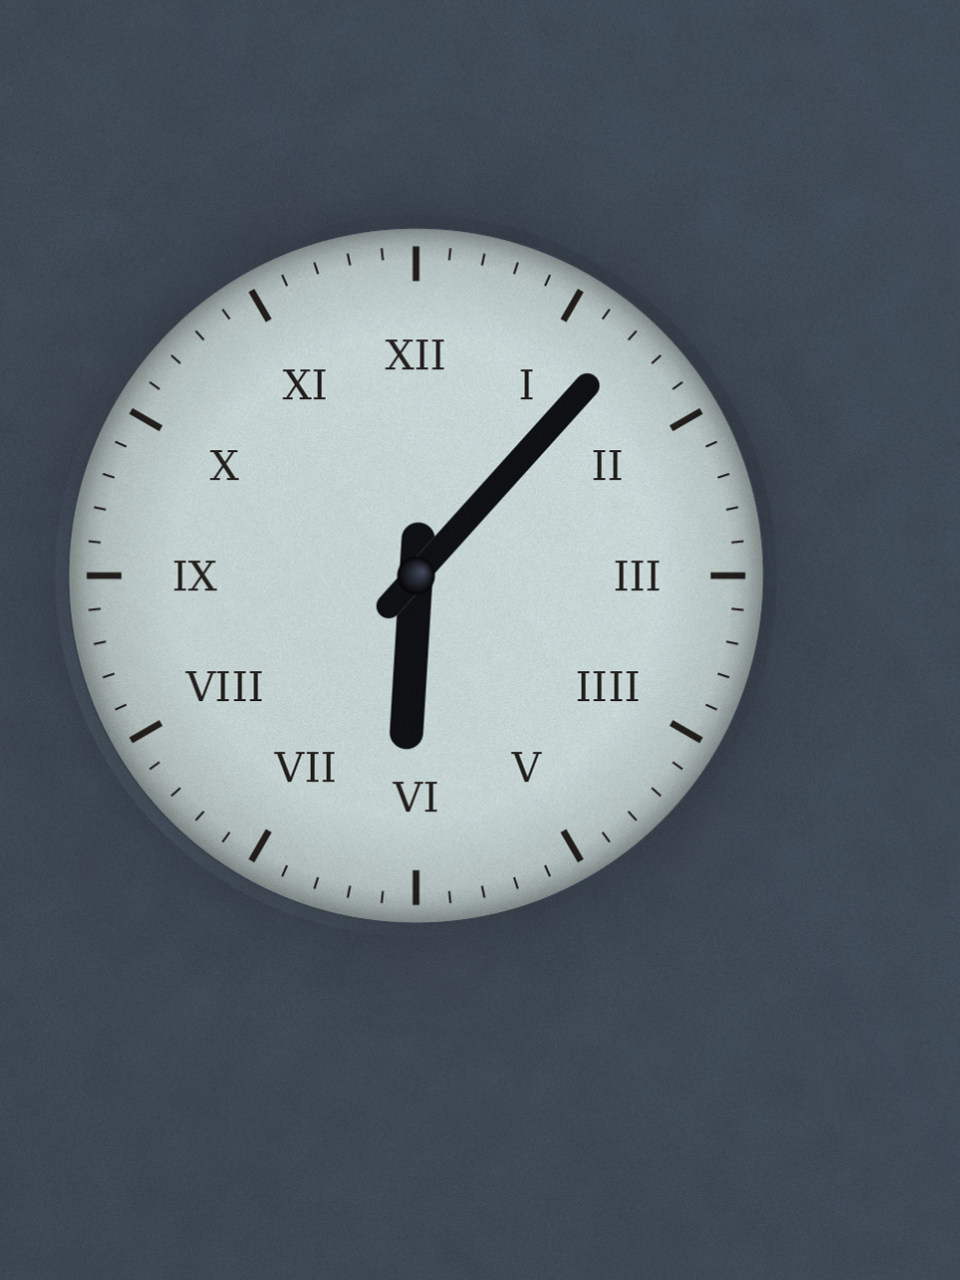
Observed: 6,07
